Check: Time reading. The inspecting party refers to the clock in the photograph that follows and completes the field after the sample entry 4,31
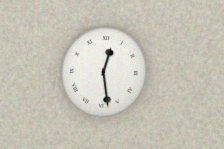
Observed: 12,28
